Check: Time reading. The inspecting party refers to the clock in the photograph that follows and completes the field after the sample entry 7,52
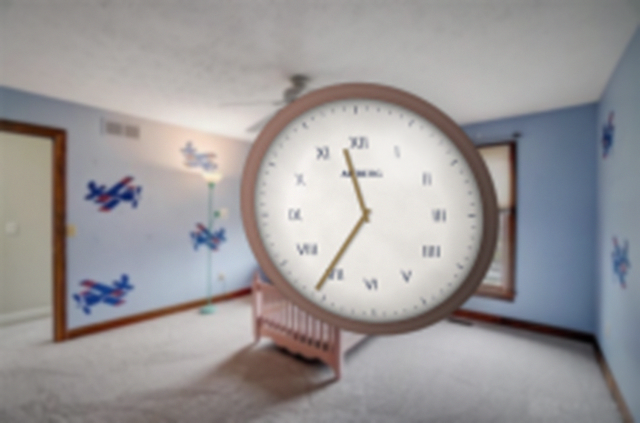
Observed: 11,36
